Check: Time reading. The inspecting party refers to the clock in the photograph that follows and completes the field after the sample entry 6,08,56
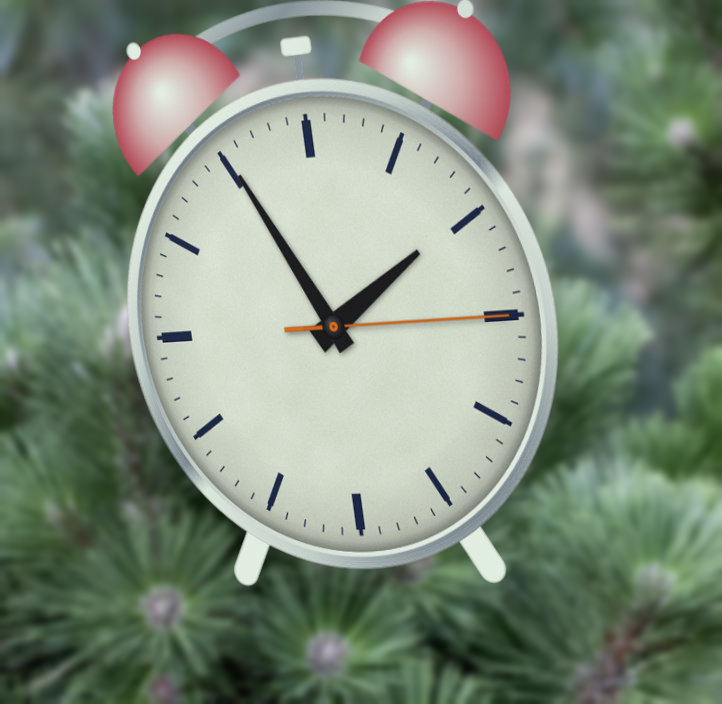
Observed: 1,55,15
